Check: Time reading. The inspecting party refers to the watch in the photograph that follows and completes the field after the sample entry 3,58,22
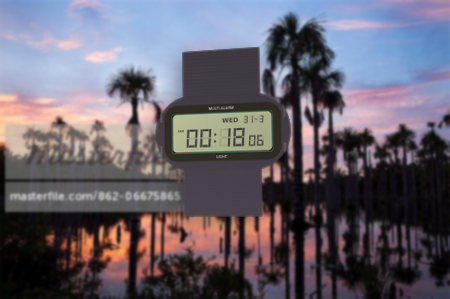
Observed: 0,18,06
